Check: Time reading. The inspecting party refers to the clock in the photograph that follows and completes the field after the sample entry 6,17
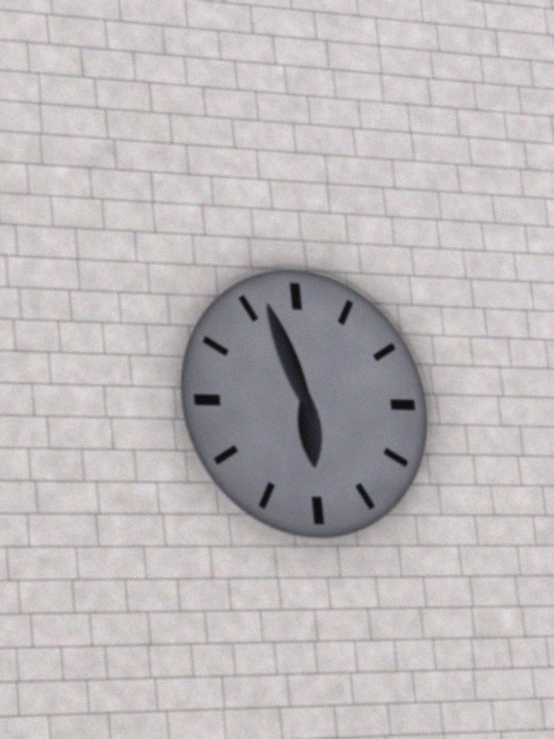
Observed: 5,57
